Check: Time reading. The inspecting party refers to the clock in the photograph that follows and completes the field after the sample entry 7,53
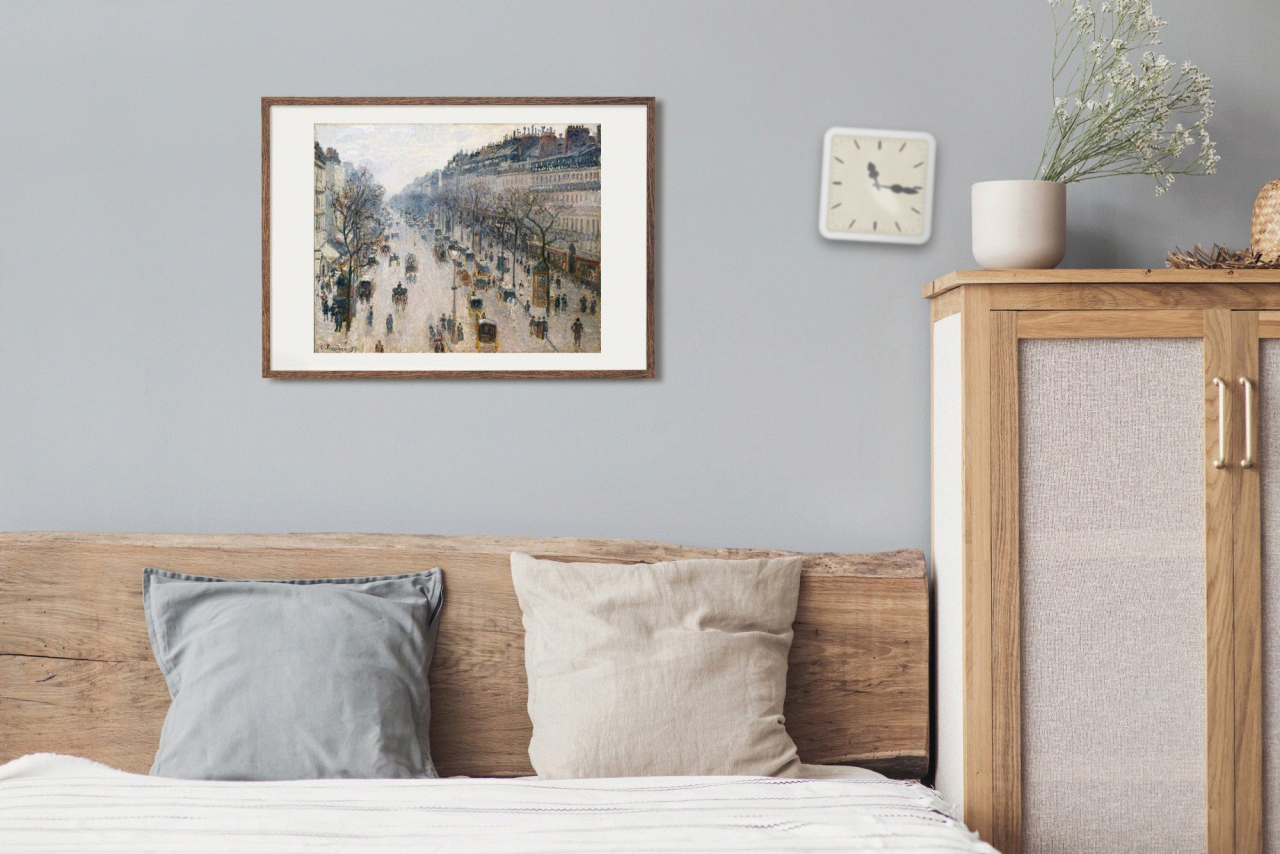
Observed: 11,16
